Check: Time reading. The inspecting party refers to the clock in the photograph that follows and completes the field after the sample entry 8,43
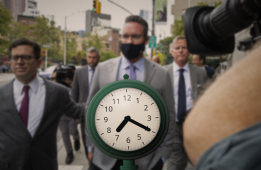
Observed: 7,20
